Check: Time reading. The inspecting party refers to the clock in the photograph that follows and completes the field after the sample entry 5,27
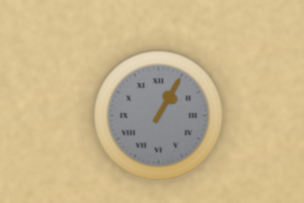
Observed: 1,05
